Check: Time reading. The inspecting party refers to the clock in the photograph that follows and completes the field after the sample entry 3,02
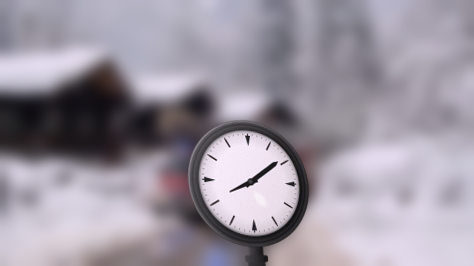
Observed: 8,09
